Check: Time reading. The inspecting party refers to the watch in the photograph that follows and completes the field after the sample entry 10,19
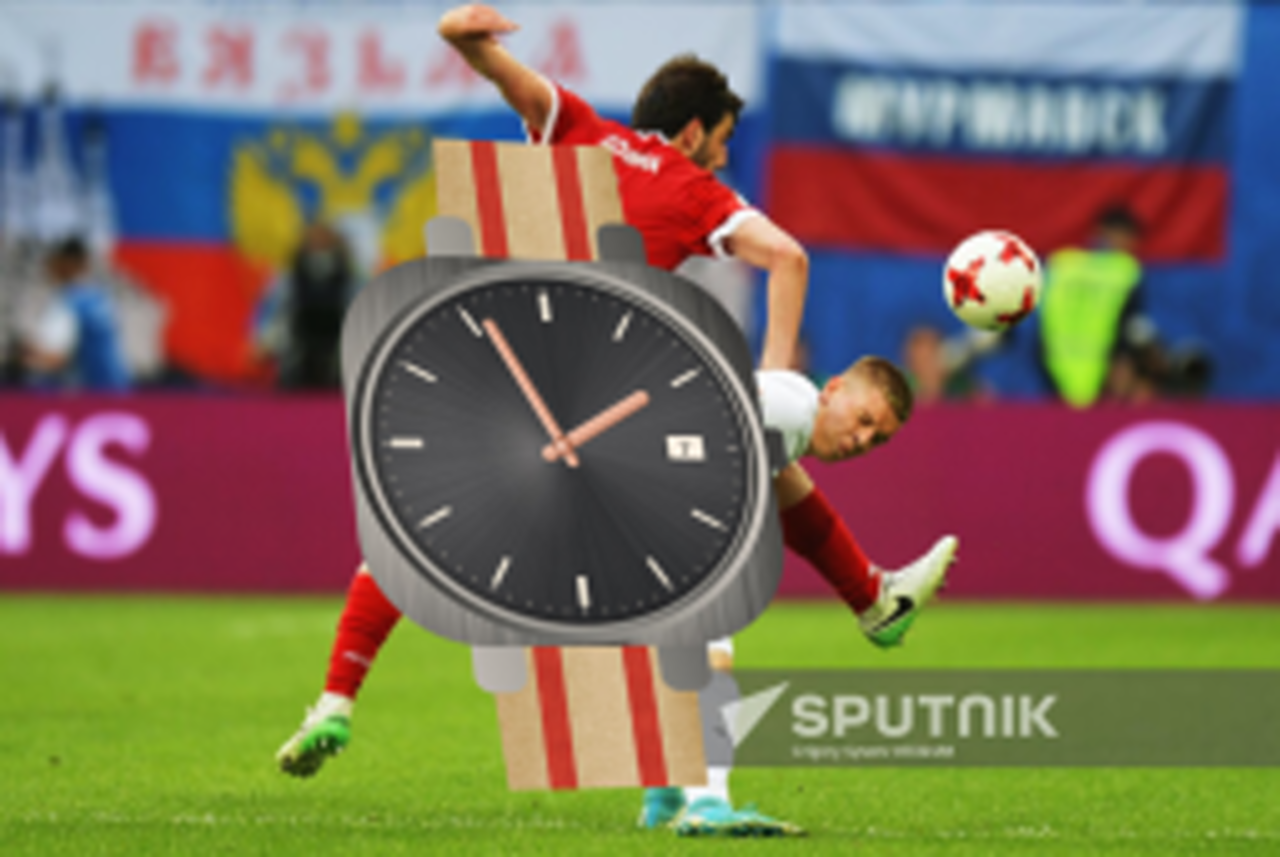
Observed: 1,56
